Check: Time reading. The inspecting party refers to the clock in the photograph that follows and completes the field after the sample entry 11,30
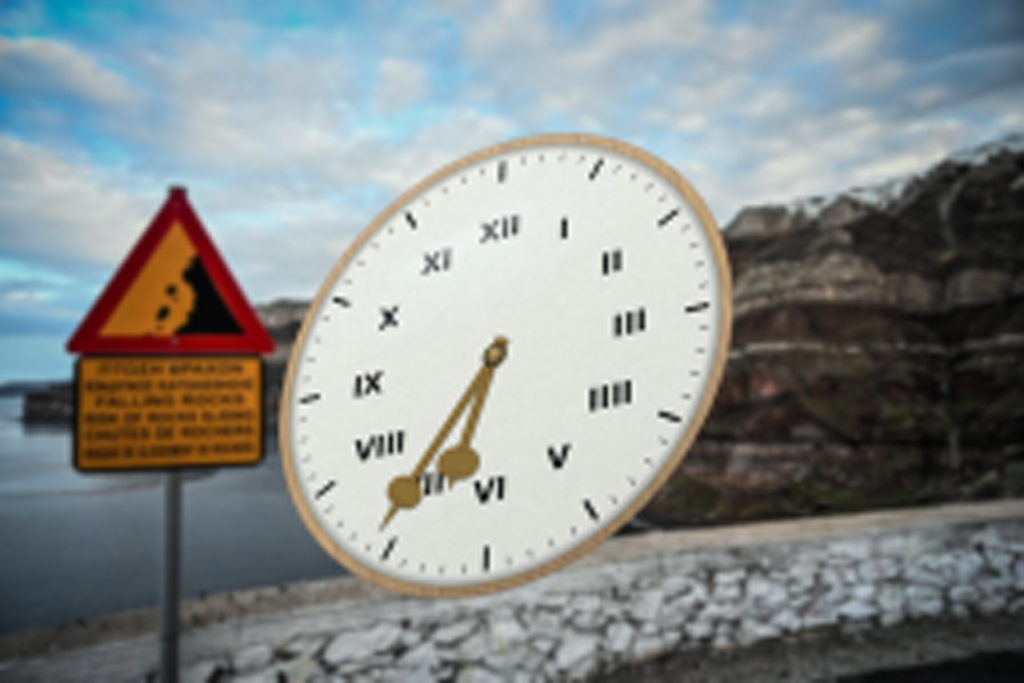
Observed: 6,36
